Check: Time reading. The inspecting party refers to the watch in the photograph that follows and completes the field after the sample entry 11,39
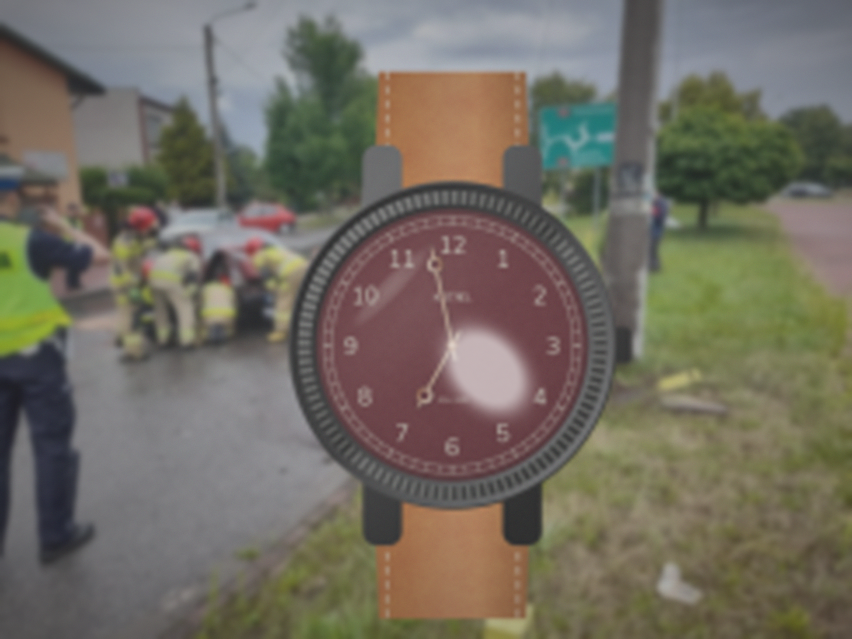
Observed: 6,58
